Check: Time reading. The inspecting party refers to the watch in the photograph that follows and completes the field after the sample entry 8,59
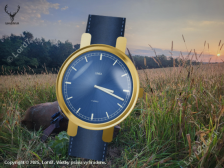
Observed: 3,18
